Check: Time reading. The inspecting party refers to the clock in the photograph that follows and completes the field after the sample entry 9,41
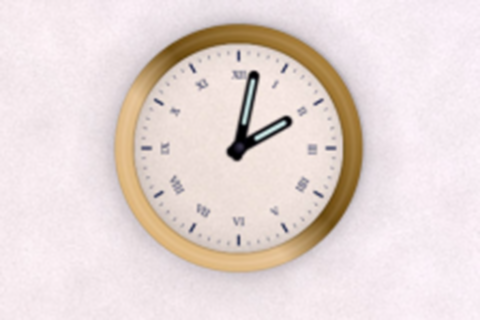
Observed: 2,02
